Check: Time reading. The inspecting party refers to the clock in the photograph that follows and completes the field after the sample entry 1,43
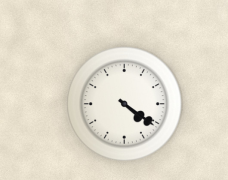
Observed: 4,21
